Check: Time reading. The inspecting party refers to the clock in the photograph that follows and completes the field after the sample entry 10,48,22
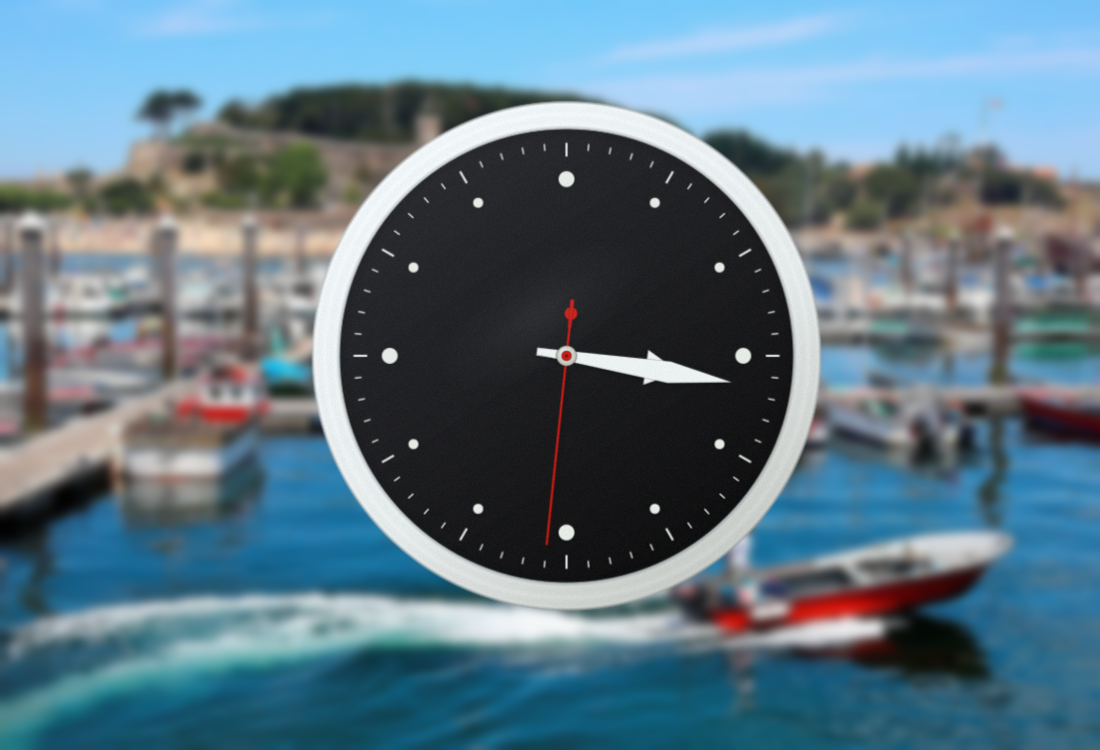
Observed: 3,16,31
